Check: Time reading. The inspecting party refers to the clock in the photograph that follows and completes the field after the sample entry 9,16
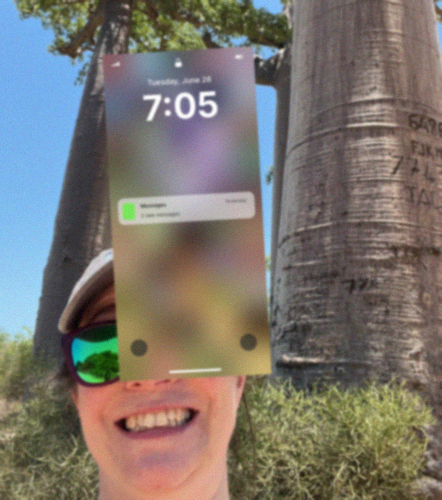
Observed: 7,05
